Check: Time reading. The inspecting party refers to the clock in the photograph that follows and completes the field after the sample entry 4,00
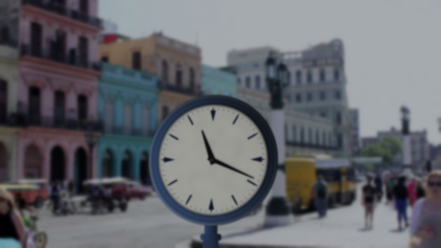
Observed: 11,19
